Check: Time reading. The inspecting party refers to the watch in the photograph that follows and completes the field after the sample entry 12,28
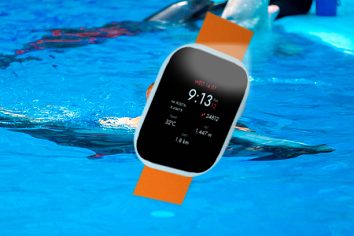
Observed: 9,13
